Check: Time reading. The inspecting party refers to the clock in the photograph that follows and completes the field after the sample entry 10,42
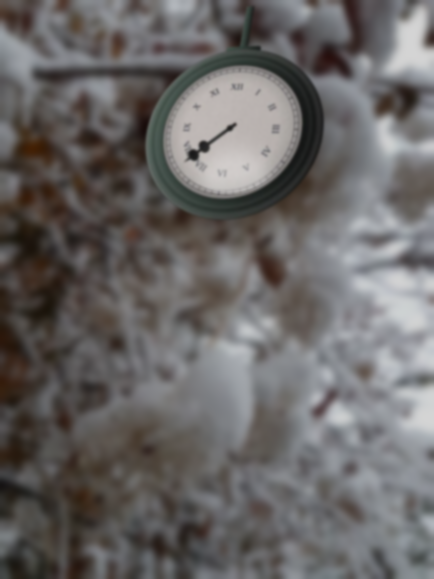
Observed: 7,38
